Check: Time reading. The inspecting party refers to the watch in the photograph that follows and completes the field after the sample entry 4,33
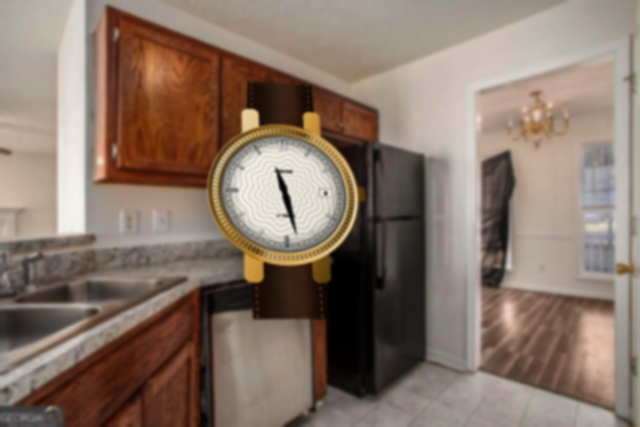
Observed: 11,28
